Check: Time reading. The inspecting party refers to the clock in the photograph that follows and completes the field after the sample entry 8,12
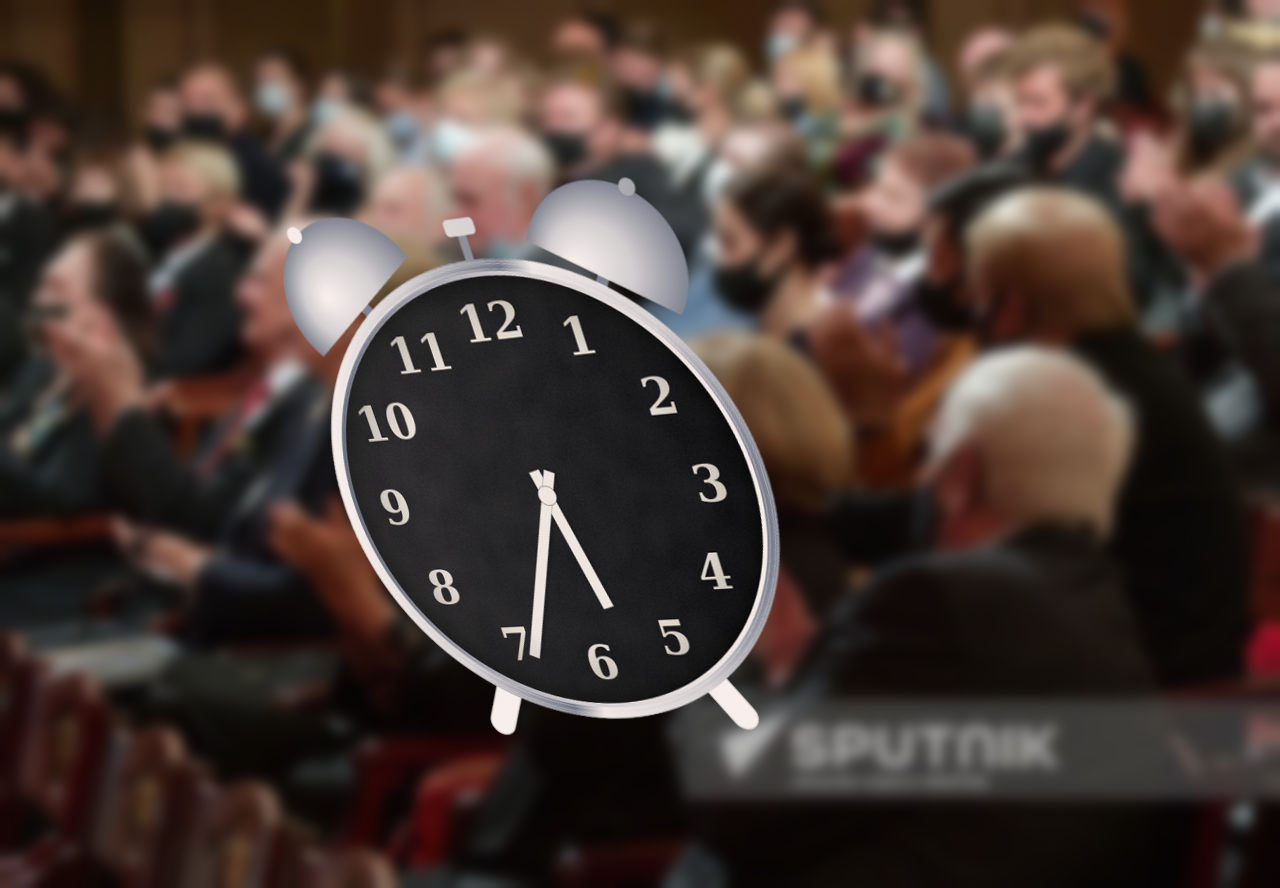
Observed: 5,34
